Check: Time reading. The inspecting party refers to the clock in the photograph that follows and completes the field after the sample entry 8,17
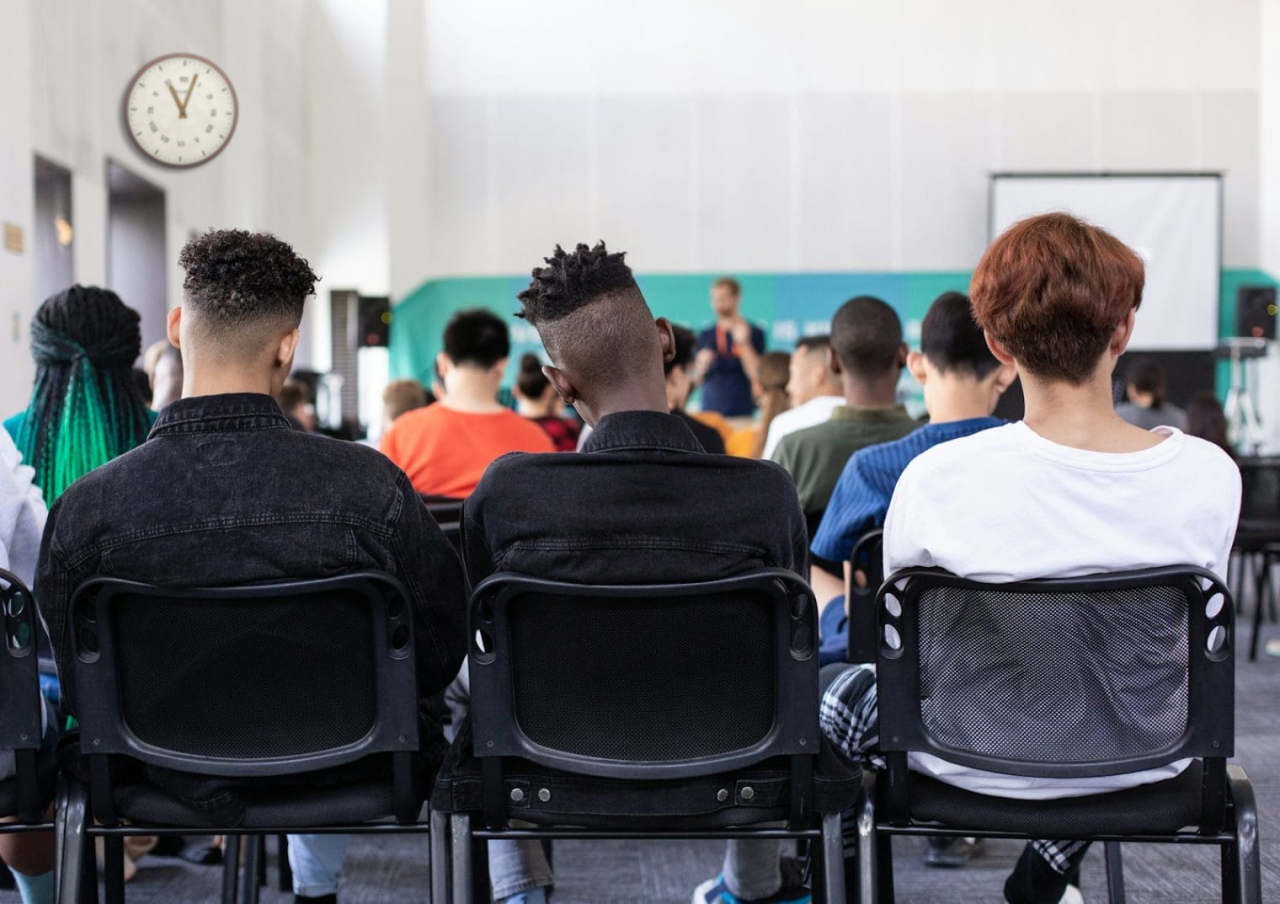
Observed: 11,03
